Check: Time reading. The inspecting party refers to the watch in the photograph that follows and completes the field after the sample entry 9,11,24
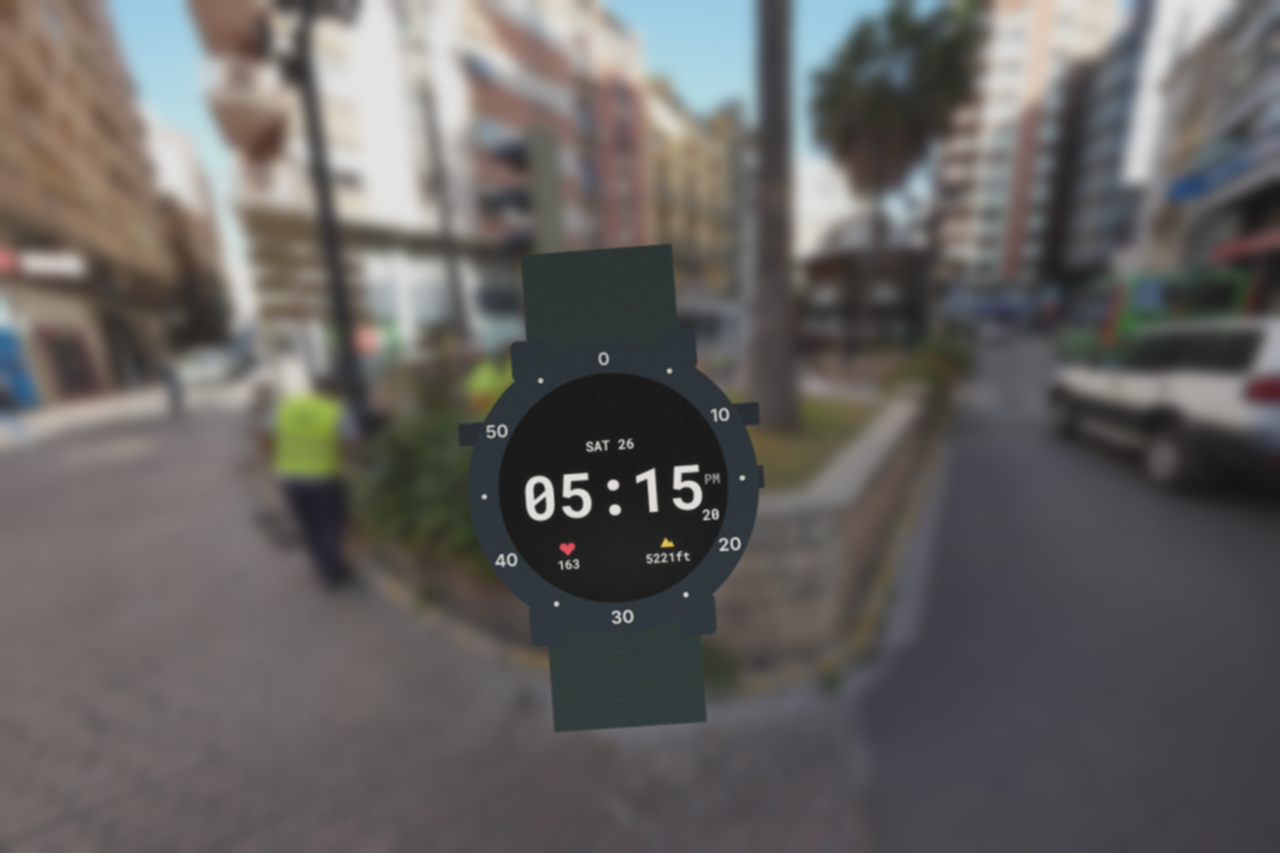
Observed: 5,15,20
